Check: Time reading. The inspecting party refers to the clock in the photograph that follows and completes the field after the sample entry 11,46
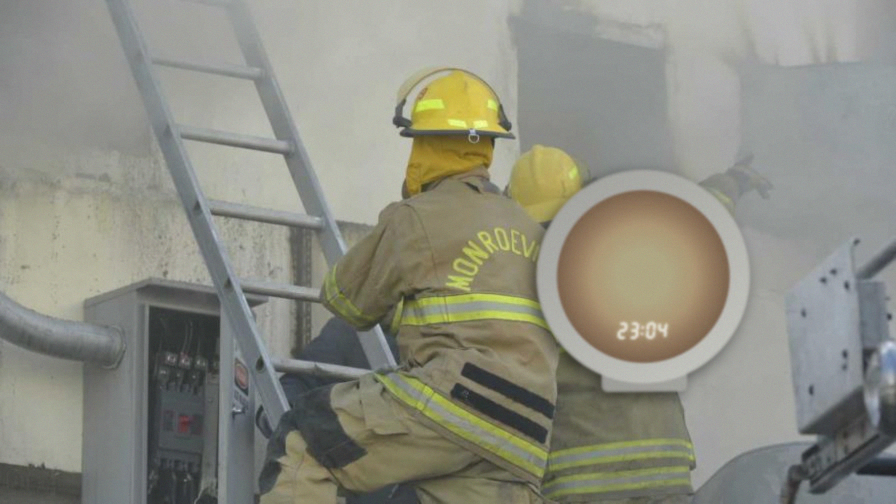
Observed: 23,04
